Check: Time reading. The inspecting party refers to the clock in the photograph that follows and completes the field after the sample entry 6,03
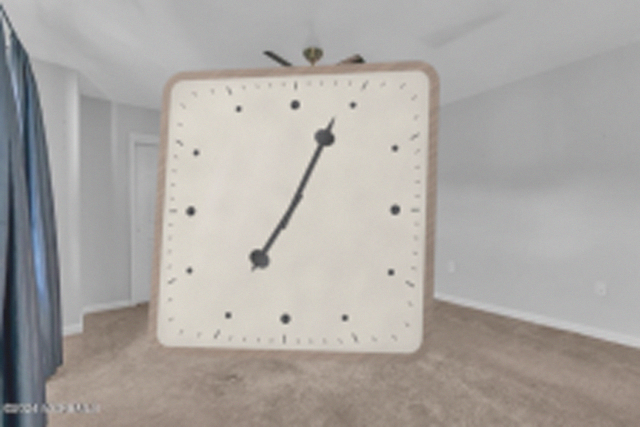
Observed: 7,04
